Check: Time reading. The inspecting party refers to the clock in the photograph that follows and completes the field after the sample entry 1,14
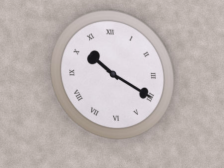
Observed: 10,20
